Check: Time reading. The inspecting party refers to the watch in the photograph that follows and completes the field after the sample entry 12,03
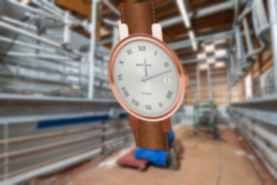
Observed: 12,12
